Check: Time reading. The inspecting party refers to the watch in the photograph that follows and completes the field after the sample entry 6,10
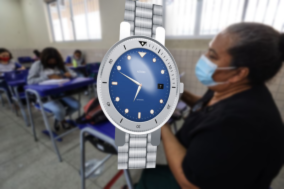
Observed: 6,49
